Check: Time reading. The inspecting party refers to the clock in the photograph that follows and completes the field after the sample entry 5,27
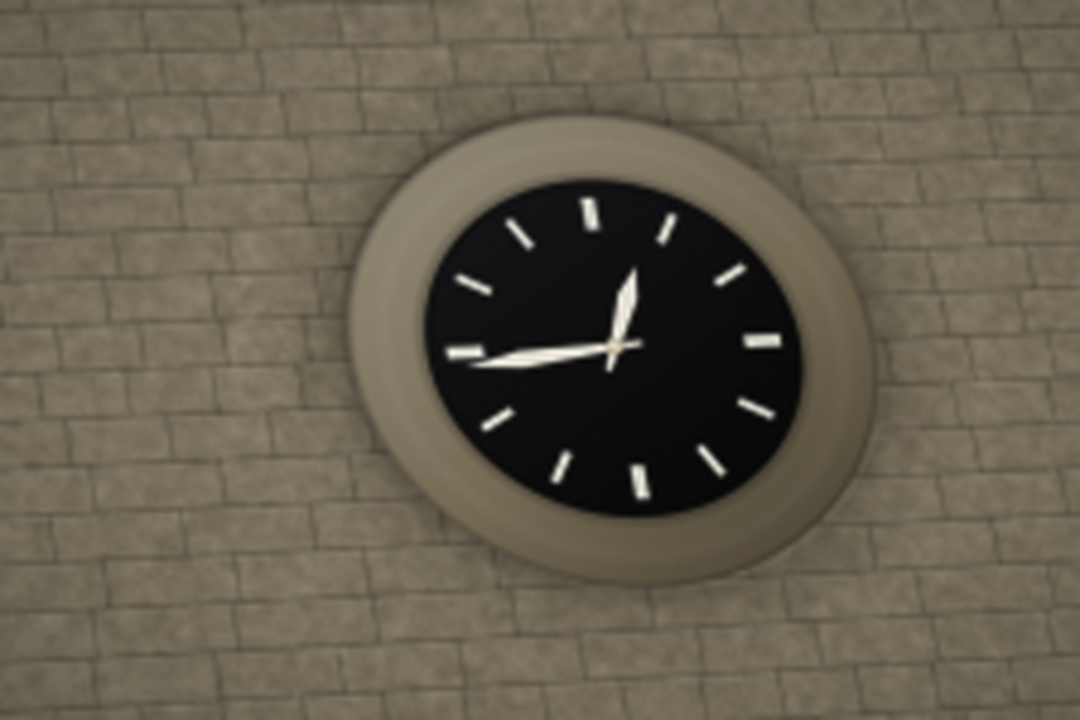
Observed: 12,44
